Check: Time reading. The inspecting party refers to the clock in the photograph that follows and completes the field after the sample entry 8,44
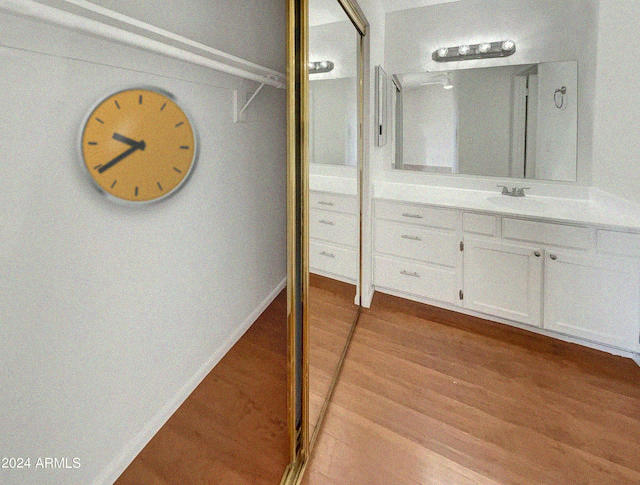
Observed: 9,39
